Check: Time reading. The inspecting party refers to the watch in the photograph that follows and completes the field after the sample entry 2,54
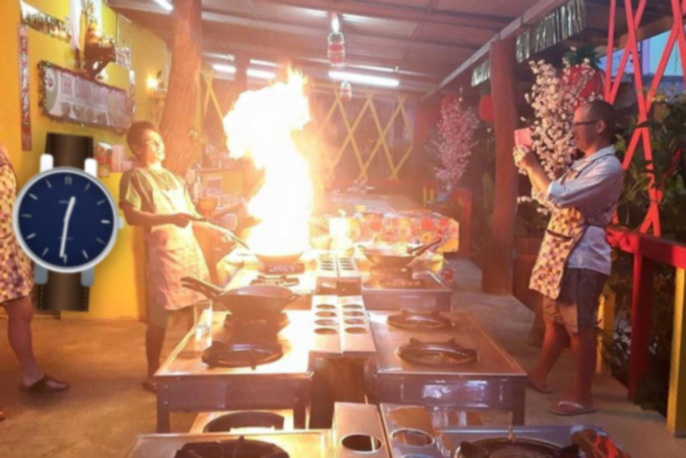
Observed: 12,31
